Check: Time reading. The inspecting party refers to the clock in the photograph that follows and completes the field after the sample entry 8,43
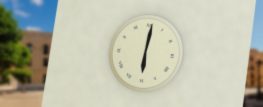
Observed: 6,01
